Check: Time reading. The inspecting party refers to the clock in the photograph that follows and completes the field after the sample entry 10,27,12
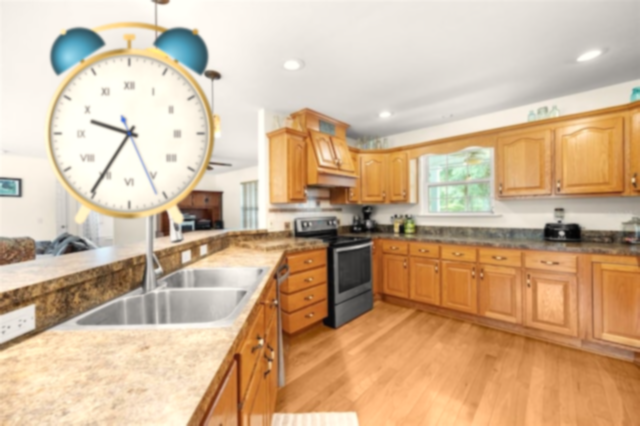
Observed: 9,35,26
